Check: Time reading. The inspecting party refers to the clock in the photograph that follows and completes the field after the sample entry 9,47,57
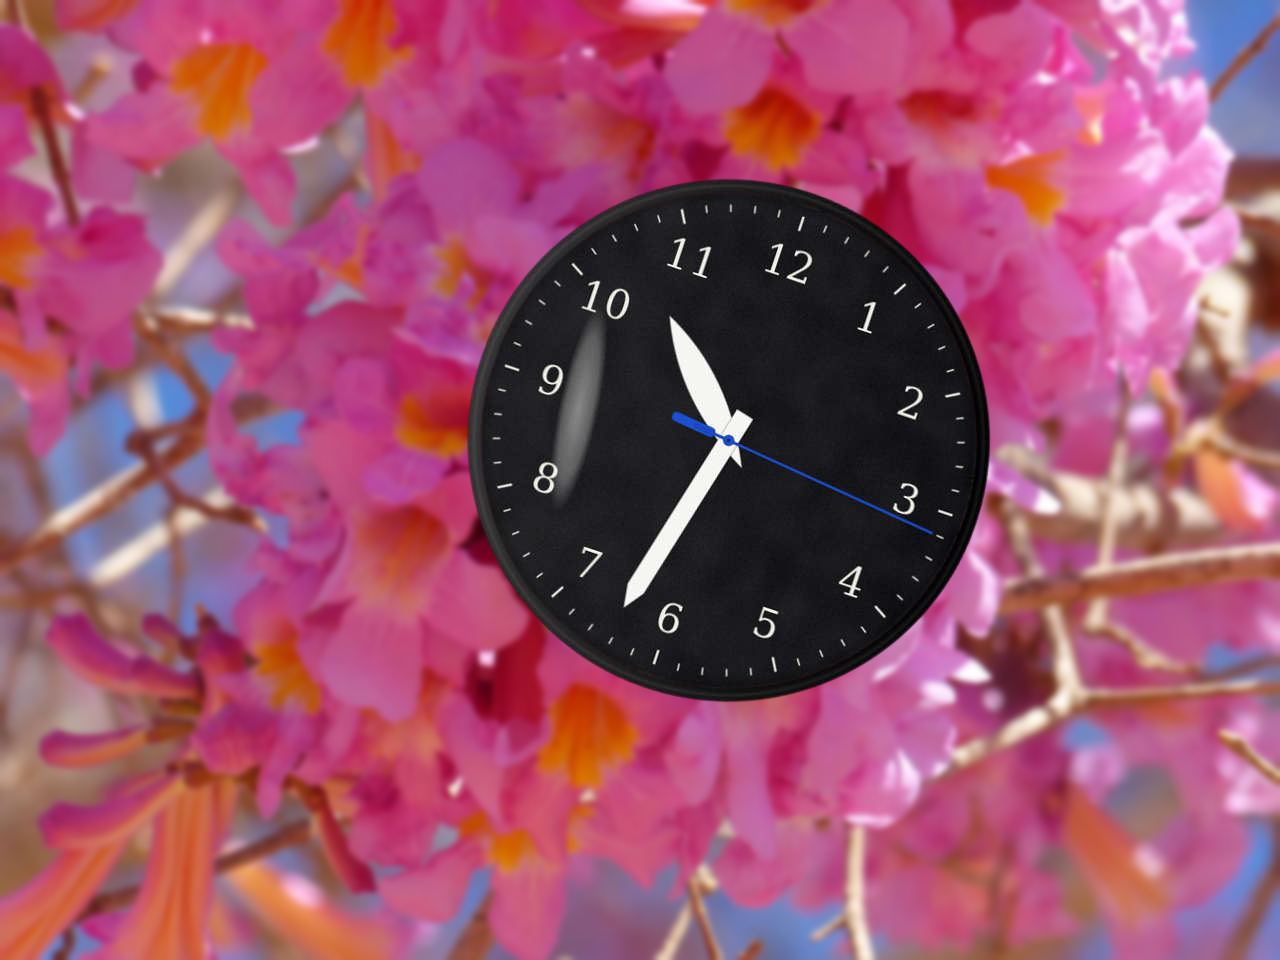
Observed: 10,32,16
